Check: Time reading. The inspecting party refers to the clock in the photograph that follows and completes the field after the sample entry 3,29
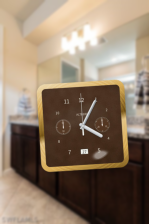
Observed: 4,05
